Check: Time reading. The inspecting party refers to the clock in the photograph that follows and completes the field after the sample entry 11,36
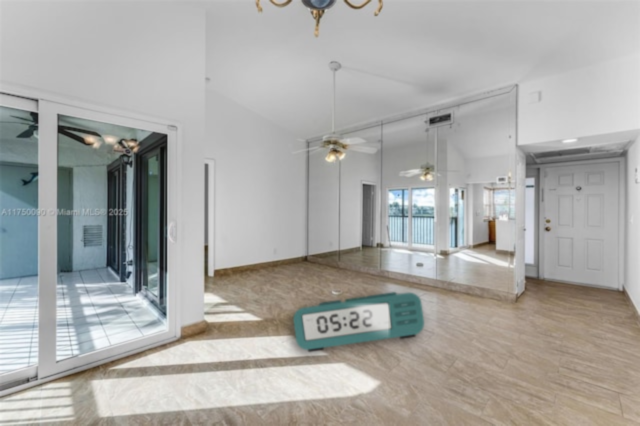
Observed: 5,22
